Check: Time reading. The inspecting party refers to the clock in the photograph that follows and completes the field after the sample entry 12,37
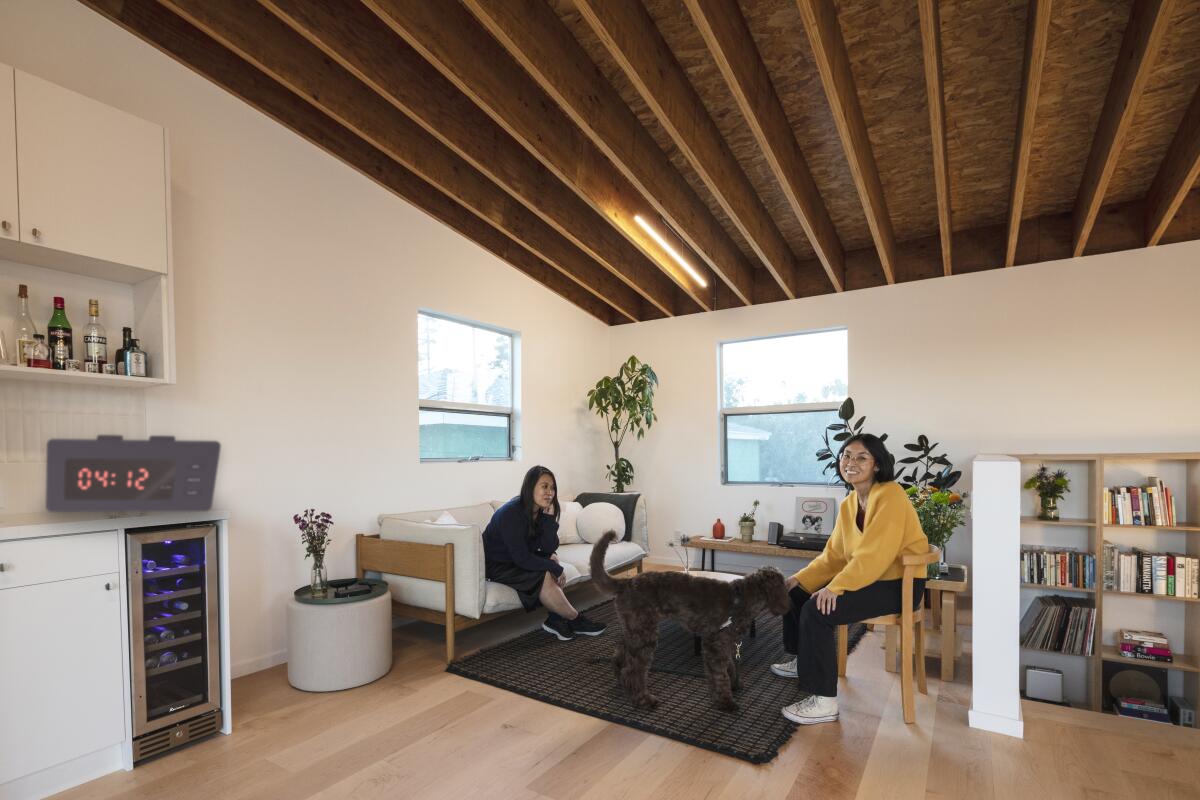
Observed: 4,12
